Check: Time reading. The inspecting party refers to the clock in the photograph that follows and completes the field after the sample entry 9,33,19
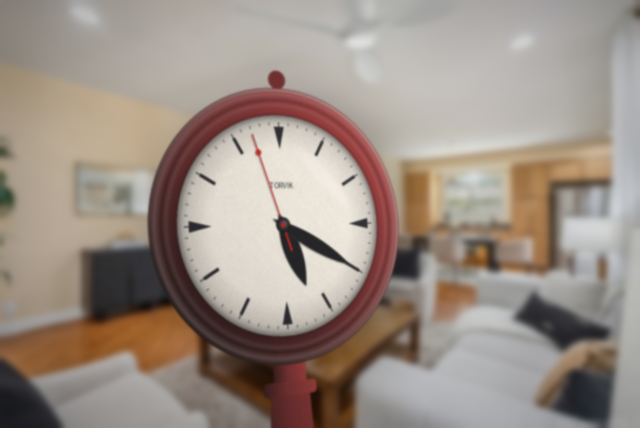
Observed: 5,19,57
